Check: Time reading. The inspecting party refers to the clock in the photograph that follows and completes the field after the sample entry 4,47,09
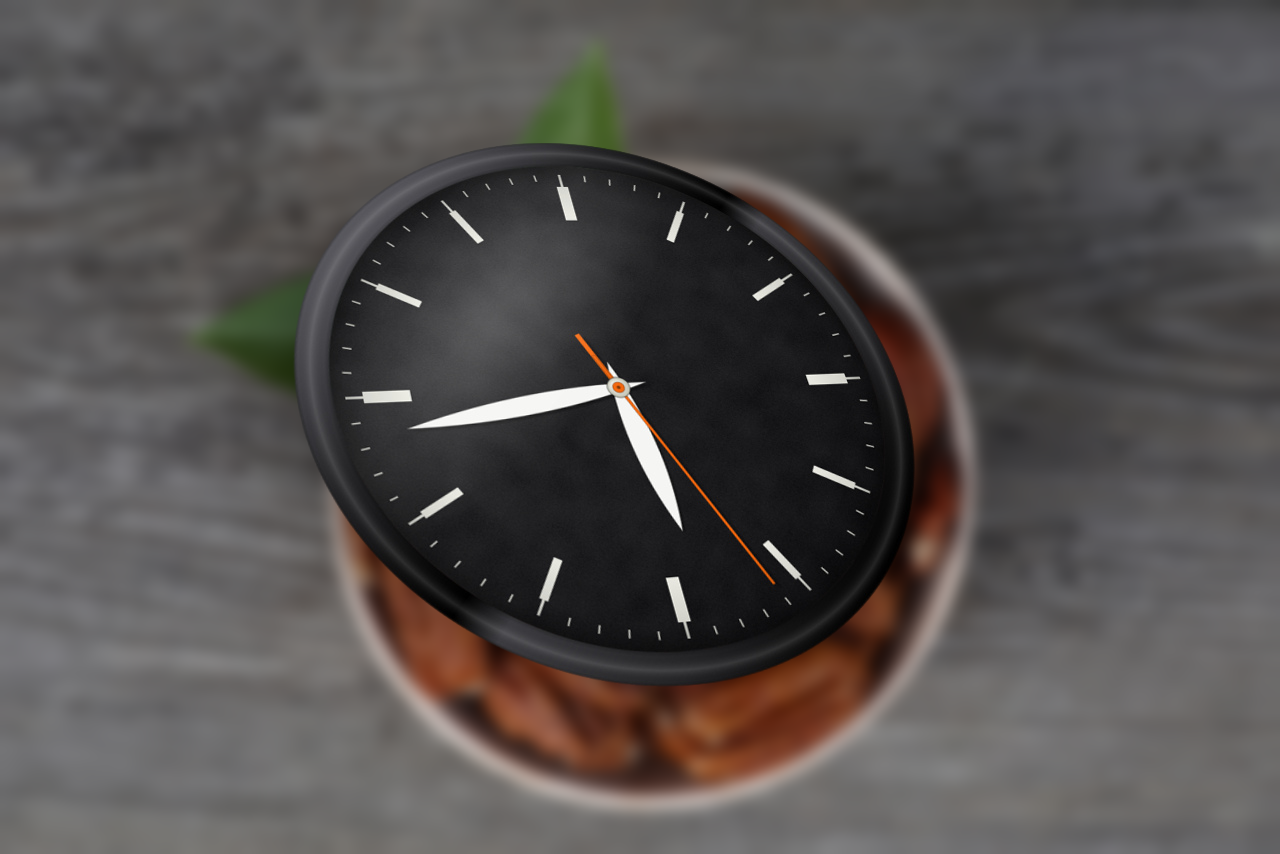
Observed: 5,43,26
